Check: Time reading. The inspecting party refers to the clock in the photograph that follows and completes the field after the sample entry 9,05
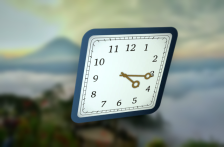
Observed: 4,16
